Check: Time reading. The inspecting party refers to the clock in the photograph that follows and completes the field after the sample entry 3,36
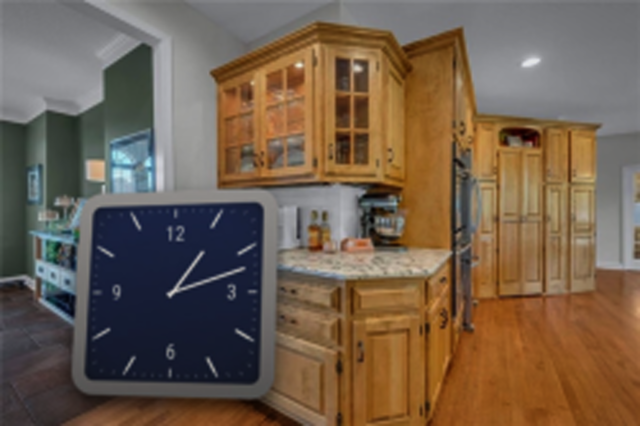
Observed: 1,12
